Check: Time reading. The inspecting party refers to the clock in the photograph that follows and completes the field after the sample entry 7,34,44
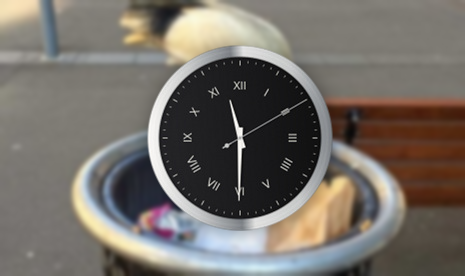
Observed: 11,30,10
